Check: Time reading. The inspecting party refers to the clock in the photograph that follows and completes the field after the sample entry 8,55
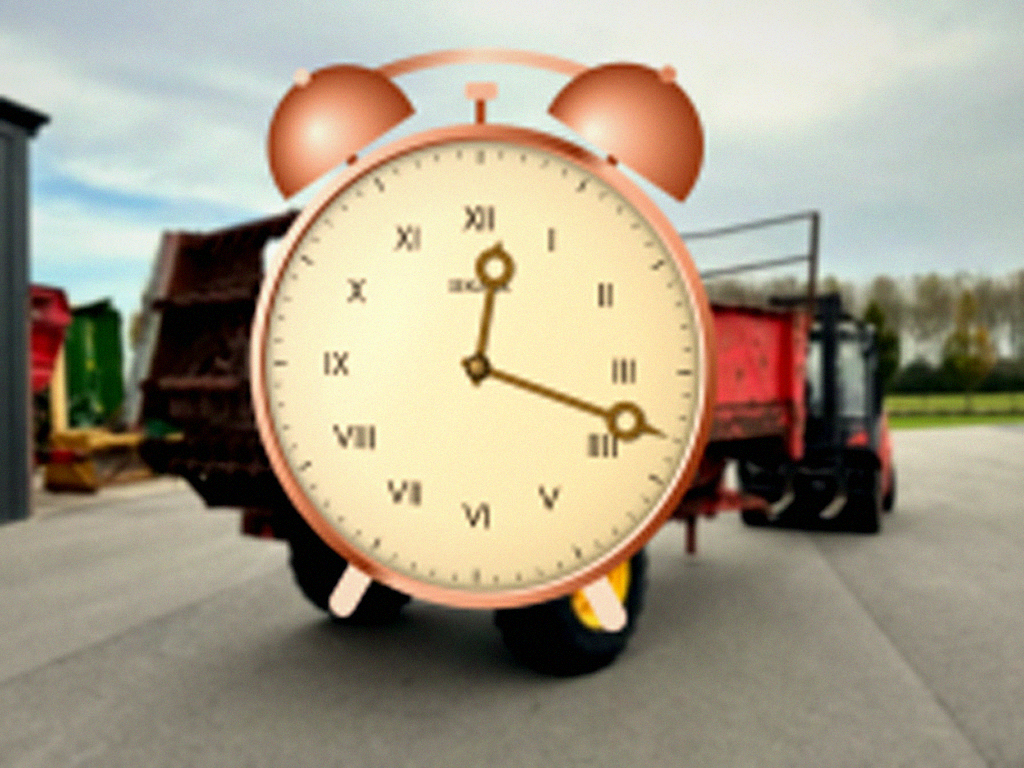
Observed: 12,18
